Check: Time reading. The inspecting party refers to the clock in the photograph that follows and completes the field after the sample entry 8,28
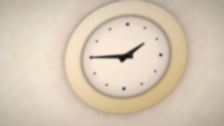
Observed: 1,45
